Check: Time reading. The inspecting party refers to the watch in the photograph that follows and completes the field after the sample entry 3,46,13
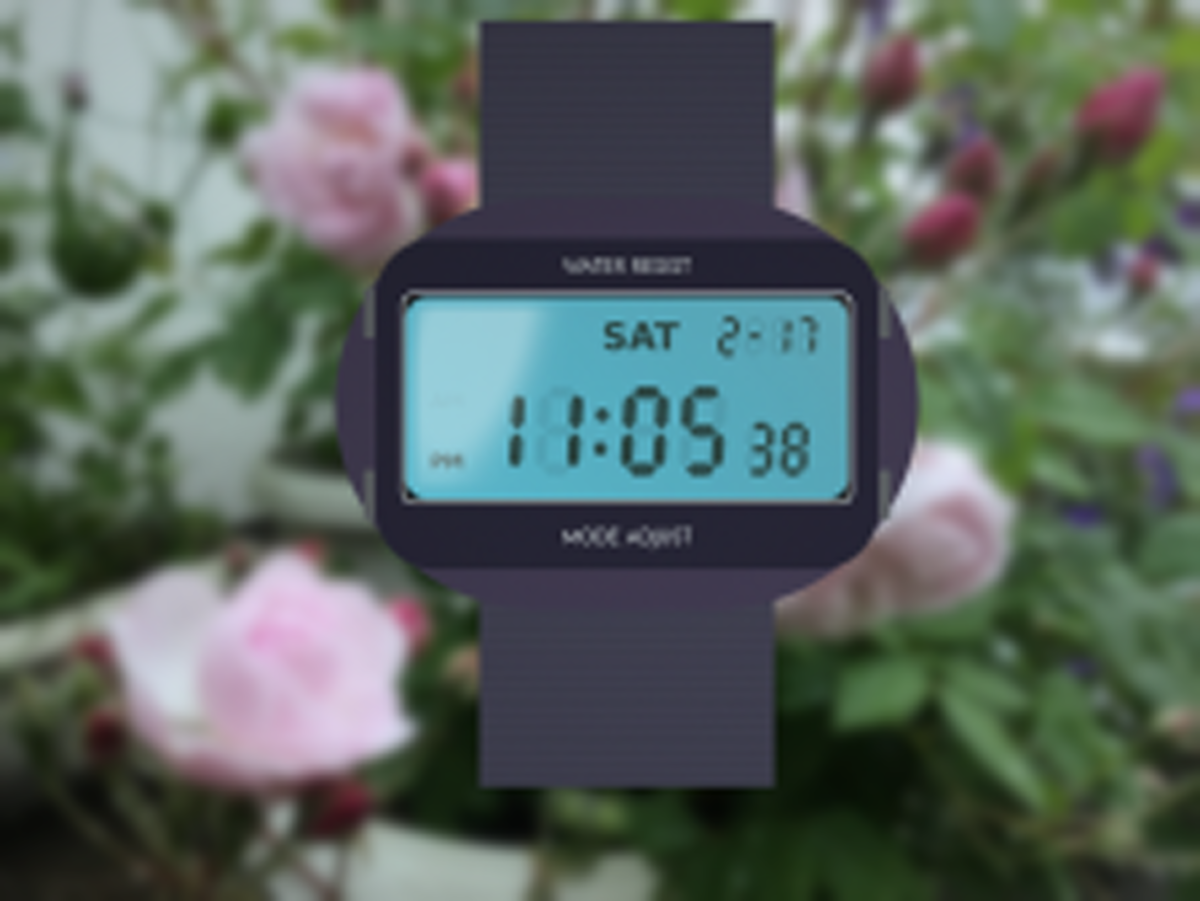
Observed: 11,05,38
